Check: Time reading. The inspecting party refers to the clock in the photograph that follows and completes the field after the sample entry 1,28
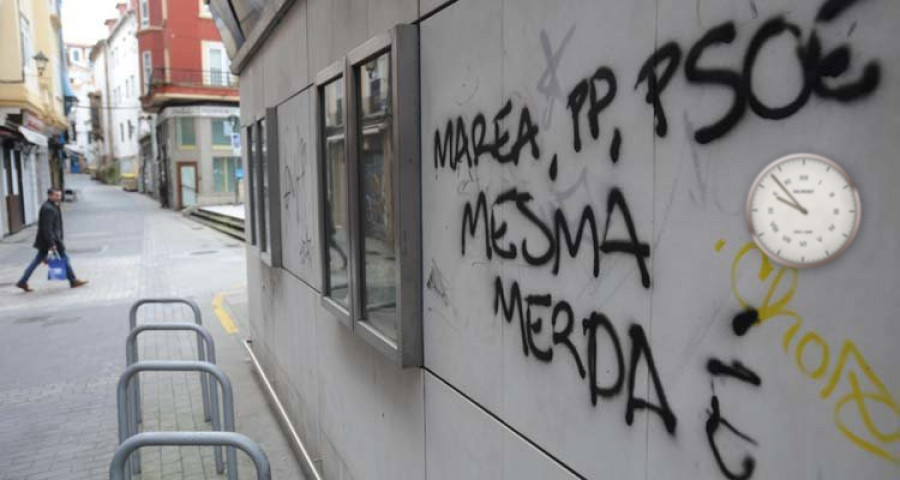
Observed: 9,53
